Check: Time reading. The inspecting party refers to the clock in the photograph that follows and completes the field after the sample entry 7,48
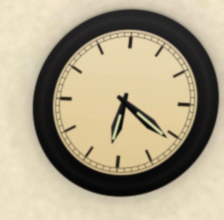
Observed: 6,21
